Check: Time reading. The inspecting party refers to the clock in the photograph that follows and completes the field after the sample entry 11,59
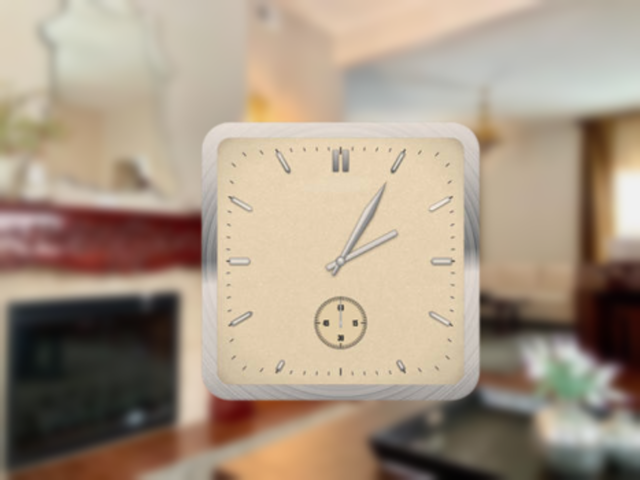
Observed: 2,05
